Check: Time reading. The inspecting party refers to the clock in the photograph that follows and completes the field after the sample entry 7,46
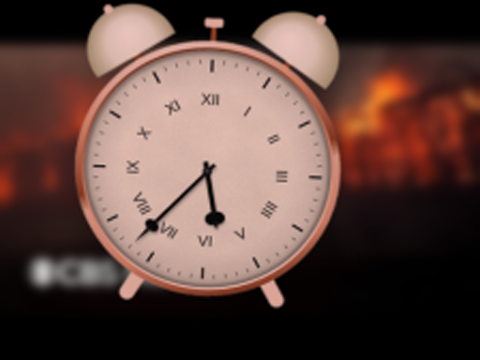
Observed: 5,37
